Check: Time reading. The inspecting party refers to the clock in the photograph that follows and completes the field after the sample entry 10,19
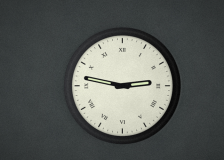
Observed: 2,47
